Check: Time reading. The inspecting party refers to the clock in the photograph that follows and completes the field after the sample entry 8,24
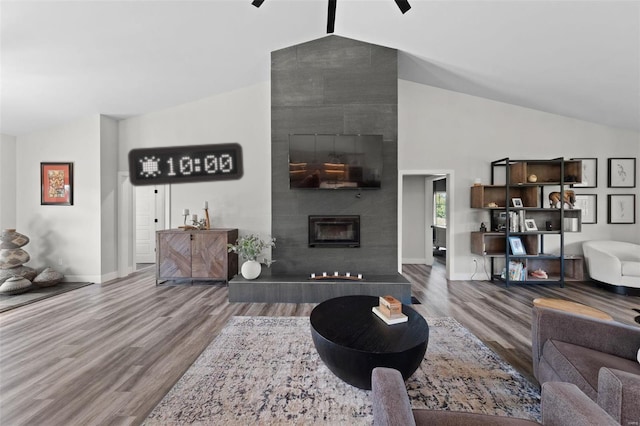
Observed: 10,00
